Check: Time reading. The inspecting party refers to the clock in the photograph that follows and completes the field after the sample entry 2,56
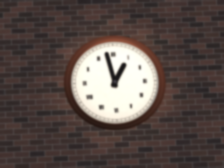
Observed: 12,58
